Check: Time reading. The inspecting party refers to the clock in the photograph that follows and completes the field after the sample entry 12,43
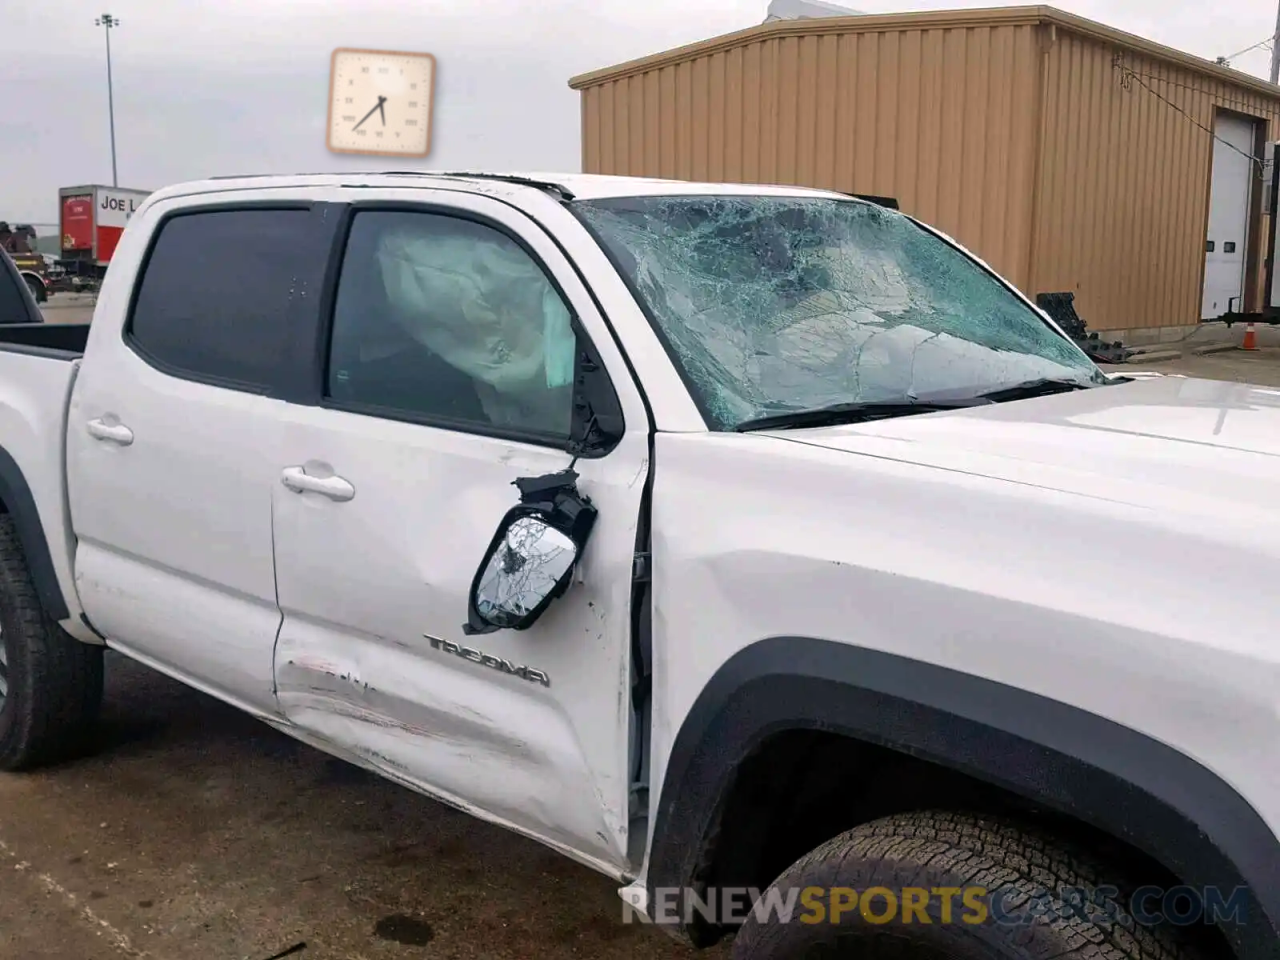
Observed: 5,37
